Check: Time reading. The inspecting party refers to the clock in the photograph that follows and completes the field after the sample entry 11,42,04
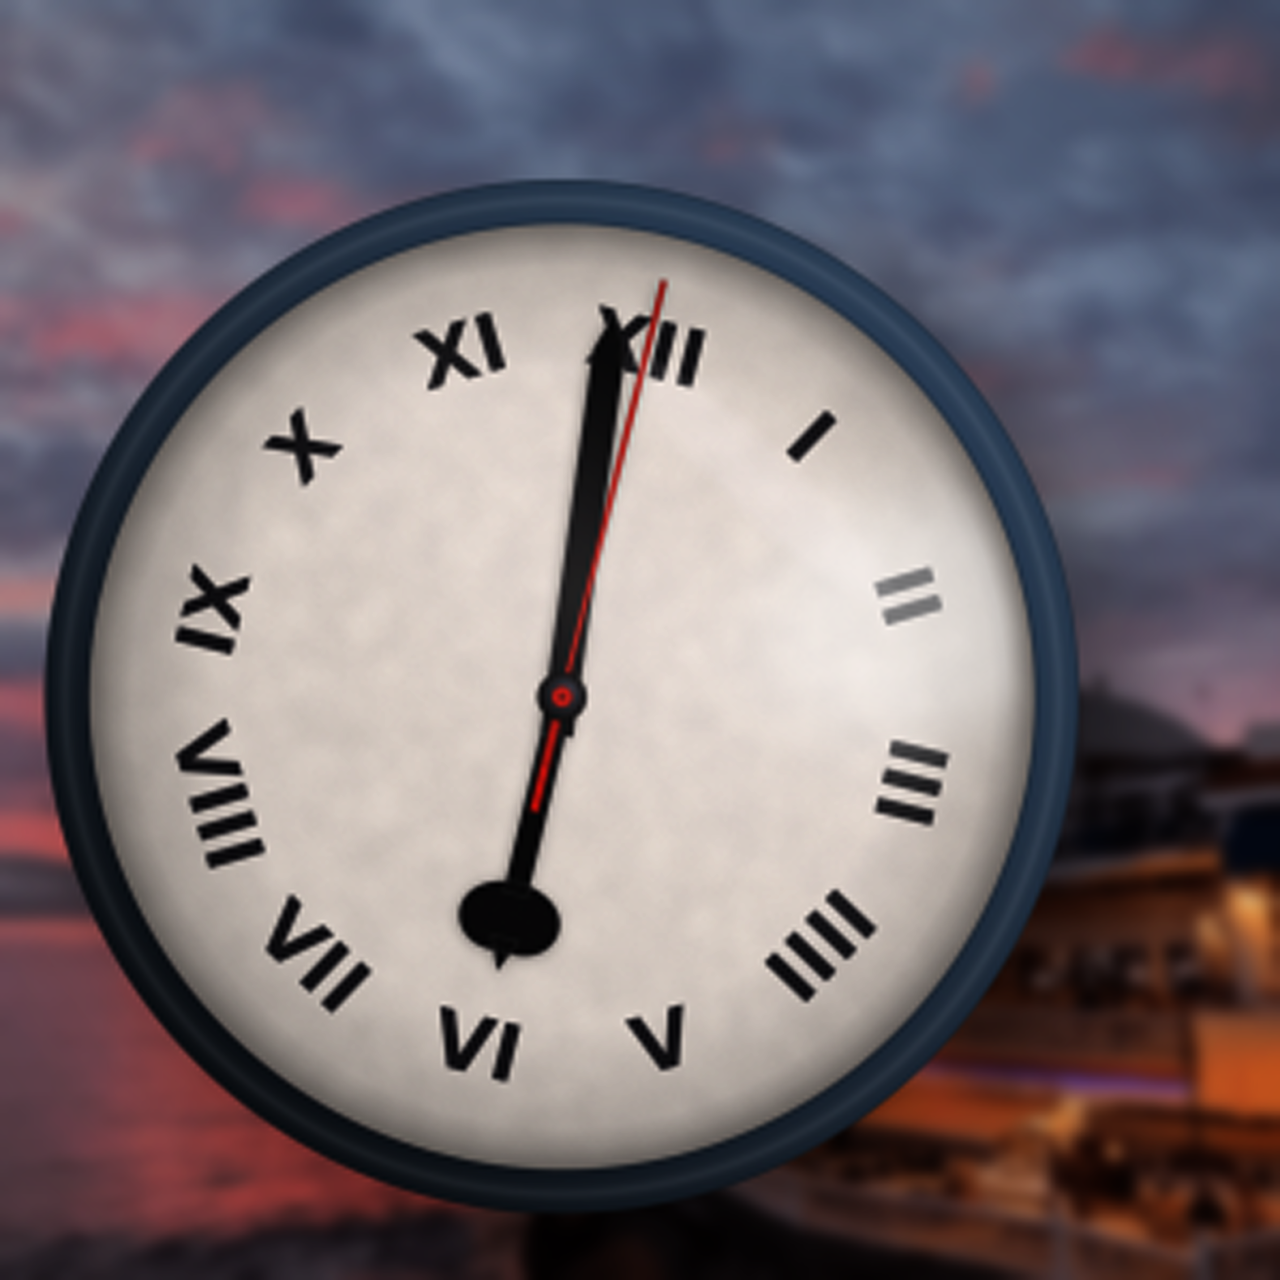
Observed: 5,59,00
